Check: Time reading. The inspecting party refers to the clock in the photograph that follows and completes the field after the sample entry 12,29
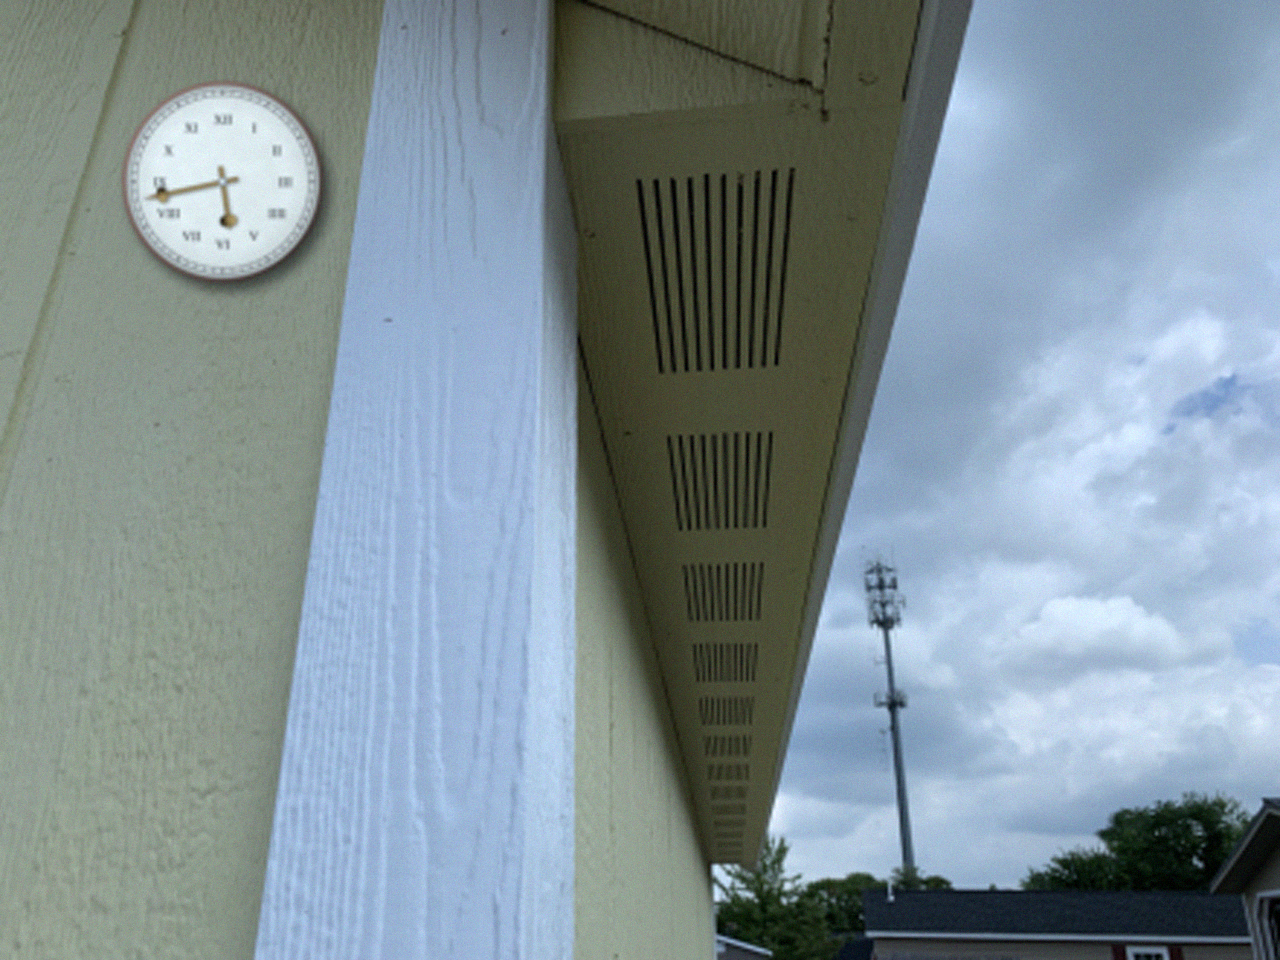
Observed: 5,43
